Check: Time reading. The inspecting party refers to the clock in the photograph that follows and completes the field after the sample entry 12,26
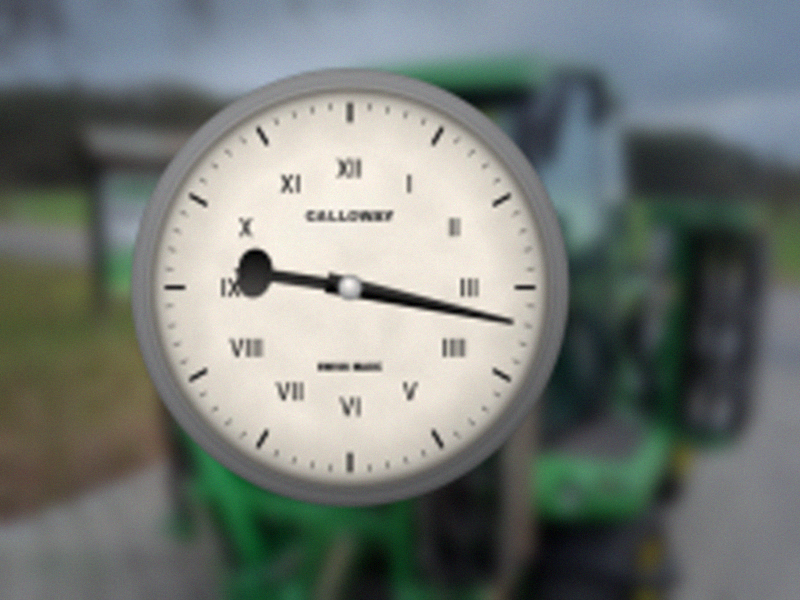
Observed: 9,17
